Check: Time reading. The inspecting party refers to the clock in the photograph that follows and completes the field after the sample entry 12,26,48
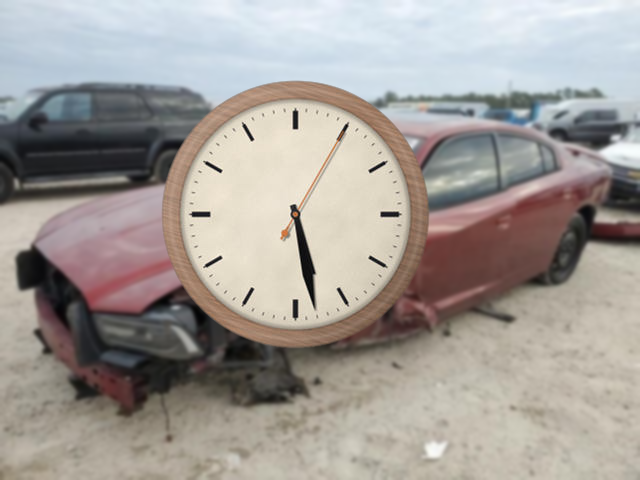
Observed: 5,28,05
